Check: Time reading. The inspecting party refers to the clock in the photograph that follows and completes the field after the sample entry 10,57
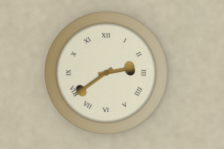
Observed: 2,39
